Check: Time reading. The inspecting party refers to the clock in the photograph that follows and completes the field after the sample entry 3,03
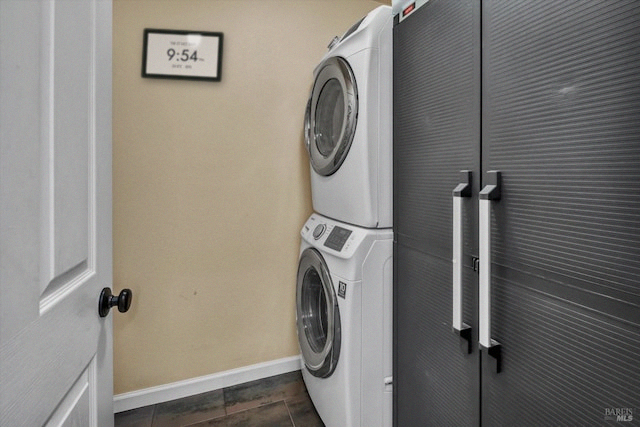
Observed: 9,54
